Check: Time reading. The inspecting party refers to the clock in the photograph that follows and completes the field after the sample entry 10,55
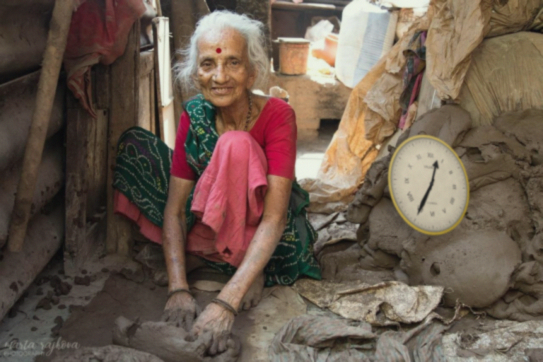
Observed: 12,35
